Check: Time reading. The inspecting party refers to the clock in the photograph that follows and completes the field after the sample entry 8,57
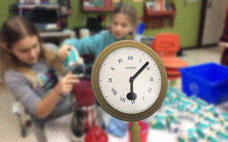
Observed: 6,08
